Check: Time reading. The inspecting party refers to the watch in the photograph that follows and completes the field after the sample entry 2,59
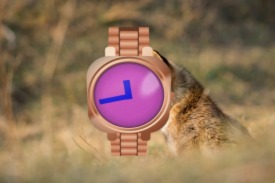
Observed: 11,43
